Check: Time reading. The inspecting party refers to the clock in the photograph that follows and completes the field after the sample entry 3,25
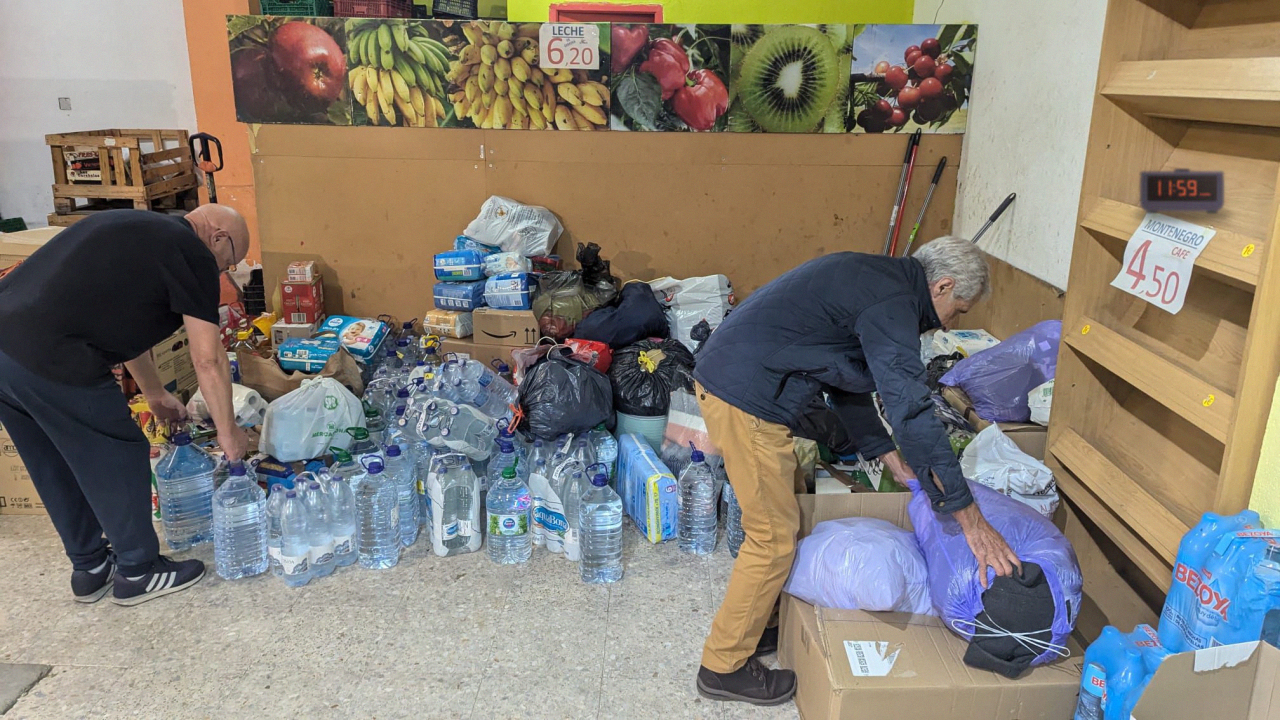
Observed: 11,59
